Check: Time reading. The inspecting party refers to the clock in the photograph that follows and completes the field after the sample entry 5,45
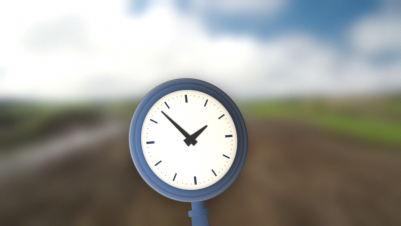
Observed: 1,53
